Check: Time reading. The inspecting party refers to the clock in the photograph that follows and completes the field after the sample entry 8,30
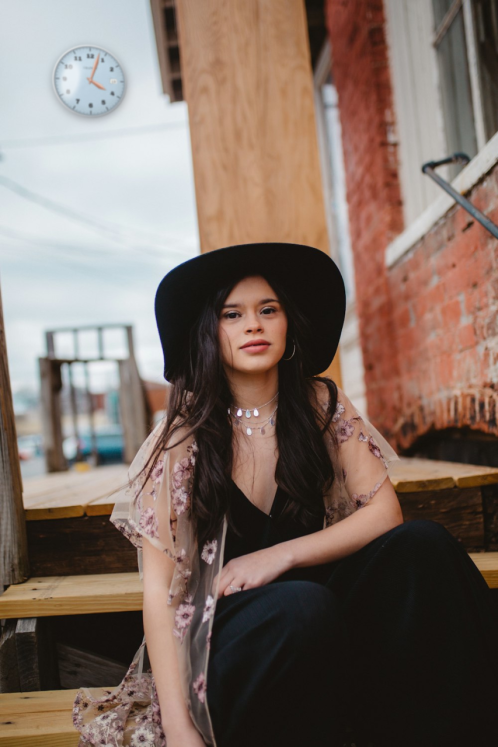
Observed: 4,03
